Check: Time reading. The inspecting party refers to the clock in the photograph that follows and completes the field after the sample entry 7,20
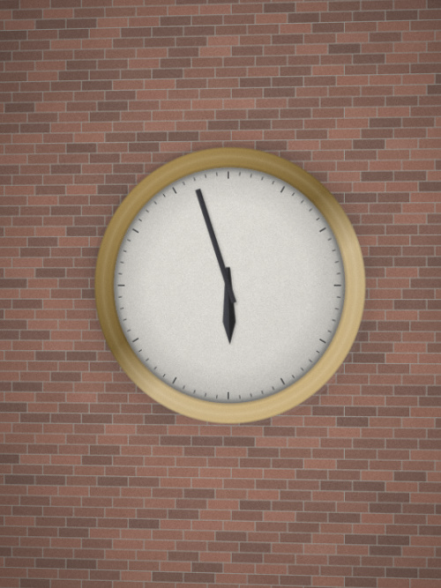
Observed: 5,57
